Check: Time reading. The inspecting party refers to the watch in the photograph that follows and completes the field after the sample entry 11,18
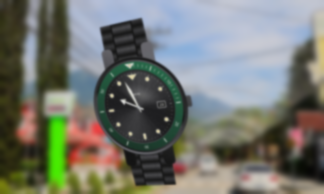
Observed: 9,57
